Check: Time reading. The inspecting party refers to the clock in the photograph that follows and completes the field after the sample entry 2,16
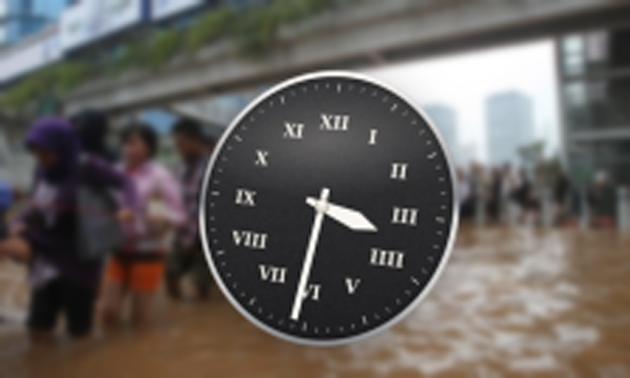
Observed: 3,31
